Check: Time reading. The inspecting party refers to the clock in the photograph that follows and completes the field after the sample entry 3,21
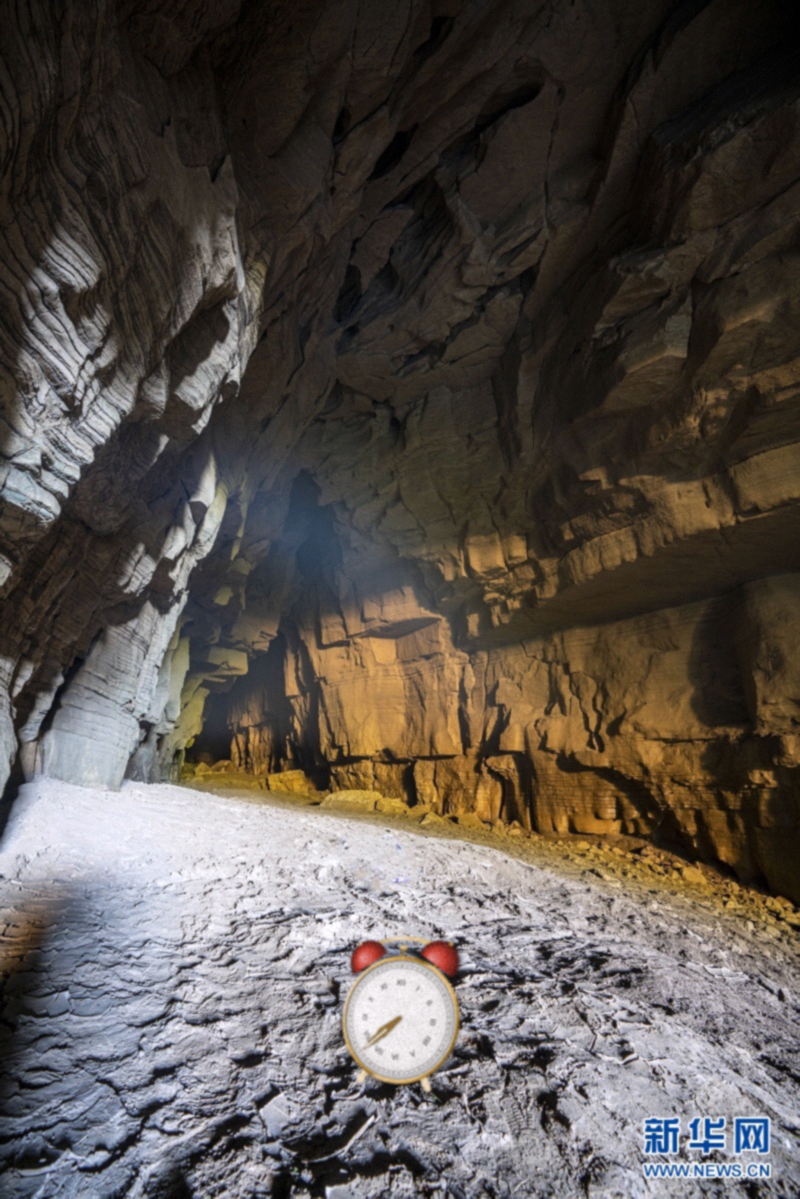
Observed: 7,38
